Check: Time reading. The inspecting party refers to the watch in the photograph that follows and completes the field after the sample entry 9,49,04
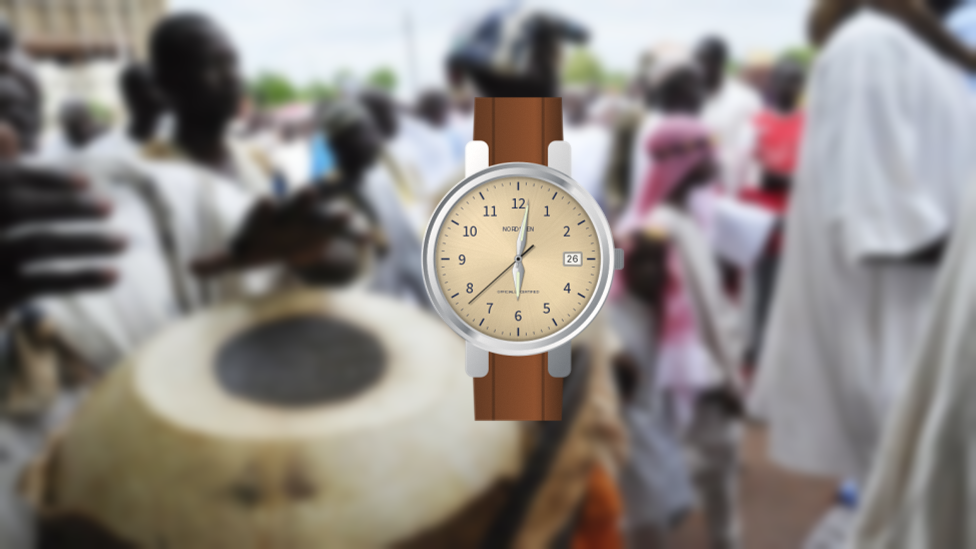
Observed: 6,01,38
